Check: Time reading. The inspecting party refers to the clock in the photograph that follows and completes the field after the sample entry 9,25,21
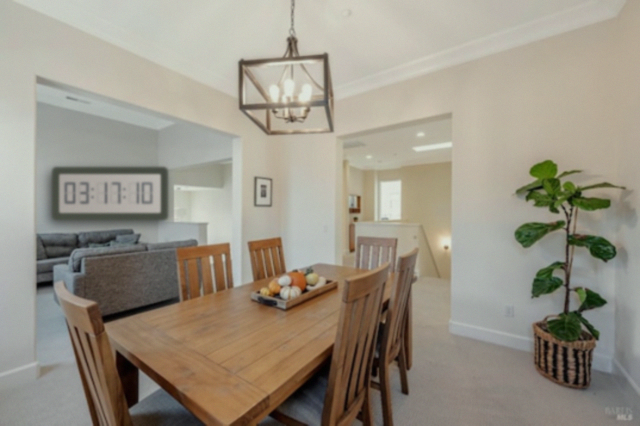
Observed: 3,17,10
